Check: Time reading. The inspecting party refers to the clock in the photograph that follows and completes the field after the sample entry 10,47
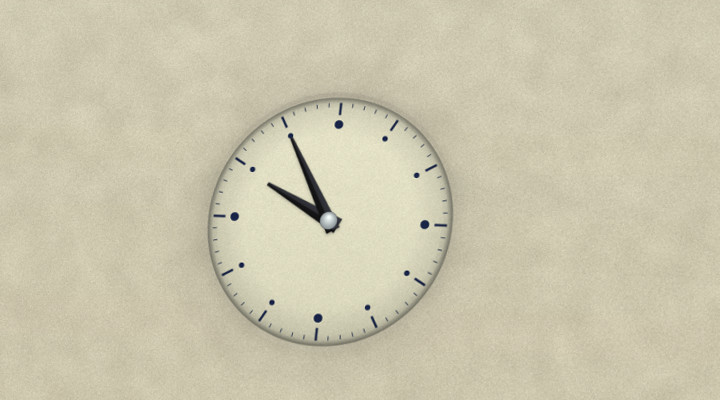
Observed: 9,55
